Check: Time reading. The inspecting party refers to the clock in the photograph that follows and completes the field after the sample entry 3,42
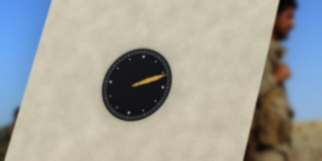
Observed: 2,11
